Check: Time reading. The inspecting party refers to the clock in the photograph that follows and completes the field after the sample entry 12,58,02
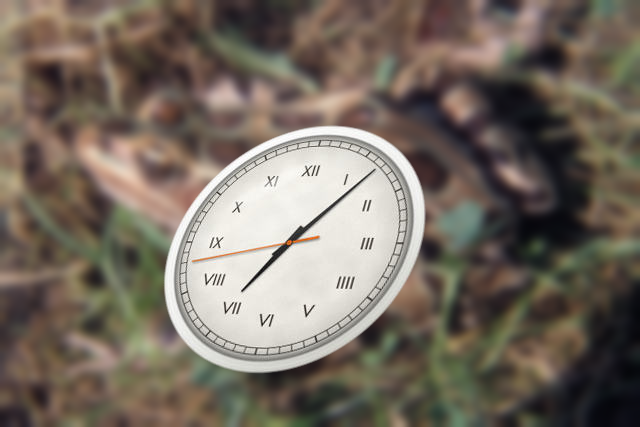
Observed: 7,06,43
